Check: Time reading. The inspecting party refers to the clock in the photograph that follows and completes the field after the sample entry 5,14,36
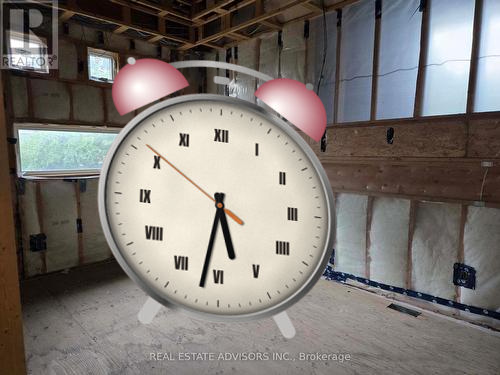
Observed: 5,31,51
